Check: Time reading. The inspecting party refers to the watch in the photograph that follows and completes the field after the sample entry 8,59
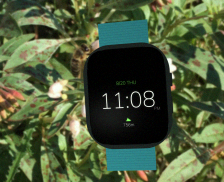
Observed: 11,08
